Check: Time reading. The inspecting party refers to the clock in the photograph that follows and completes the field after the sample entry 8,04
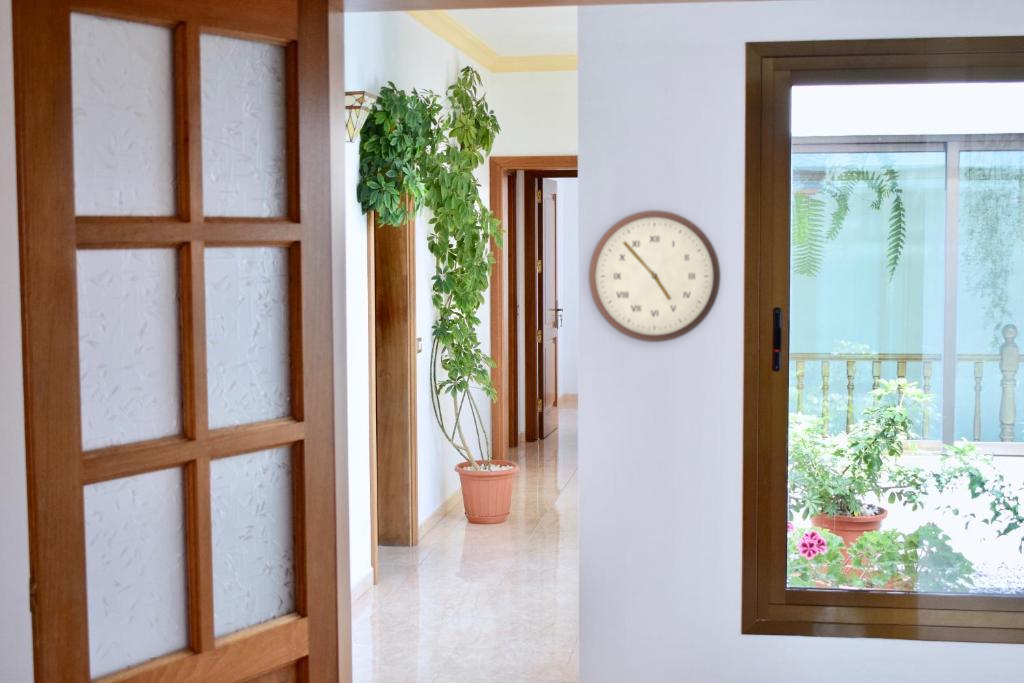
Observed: 4,53
